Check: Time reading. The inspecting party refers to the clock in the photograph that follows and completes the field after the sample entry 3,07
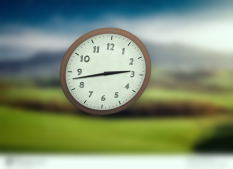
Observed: 2,43
